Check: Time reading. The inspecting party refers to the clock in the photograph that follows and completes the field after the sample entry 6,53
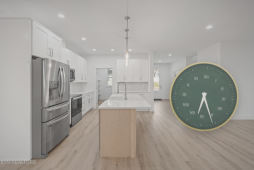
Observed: 6,26
